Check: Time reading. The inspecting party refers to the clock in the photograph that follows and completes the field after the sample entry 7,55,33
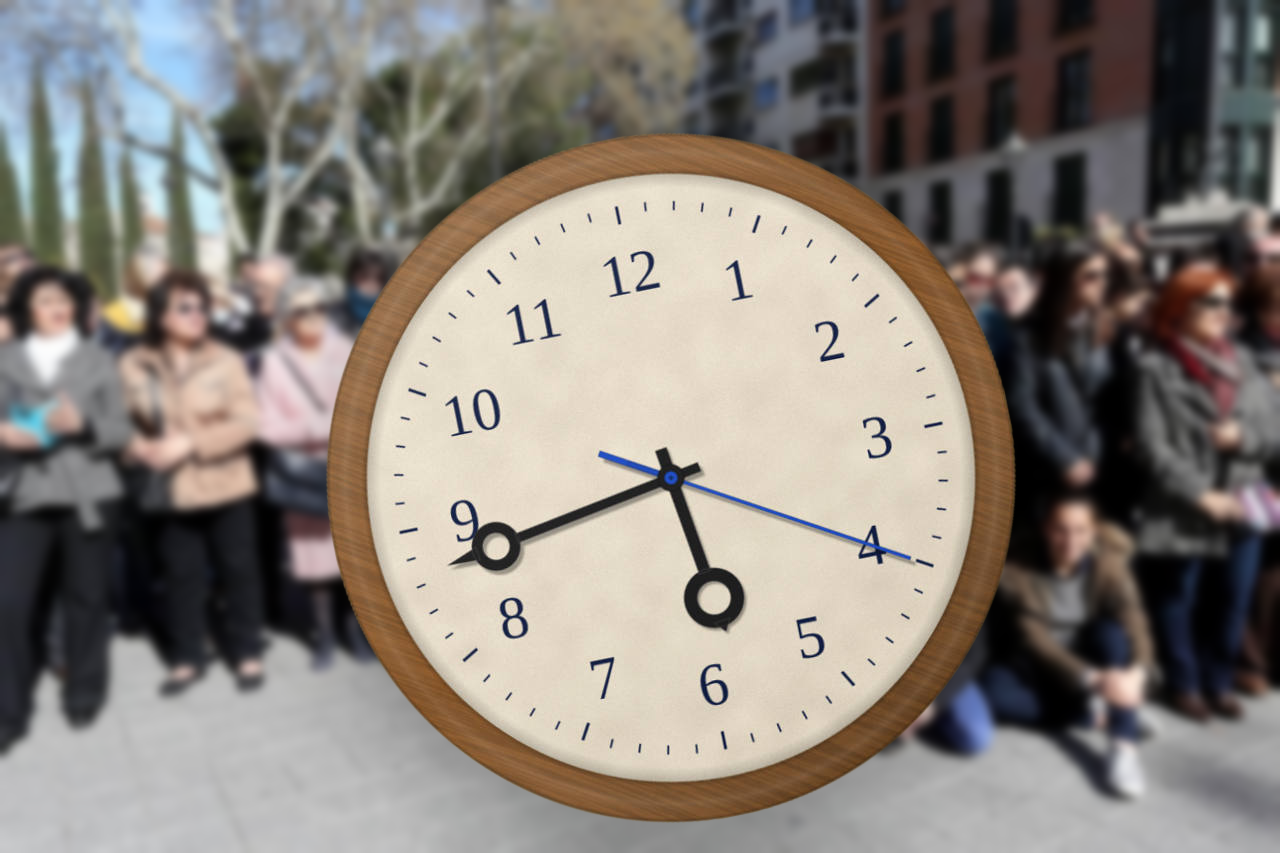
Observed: 5,43,20
